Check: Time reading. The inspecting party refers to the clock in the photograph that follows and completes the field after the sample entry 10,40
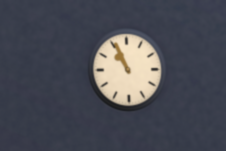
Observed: 10,56
